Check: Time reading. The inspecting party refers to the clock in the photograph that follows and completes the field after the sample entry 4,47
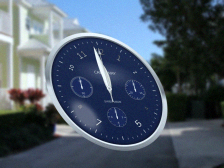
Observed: 11,59
